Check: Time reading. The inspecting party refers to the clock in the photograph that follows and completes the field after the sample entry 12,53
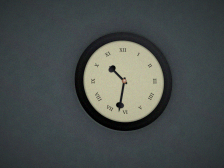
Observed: 10,32
